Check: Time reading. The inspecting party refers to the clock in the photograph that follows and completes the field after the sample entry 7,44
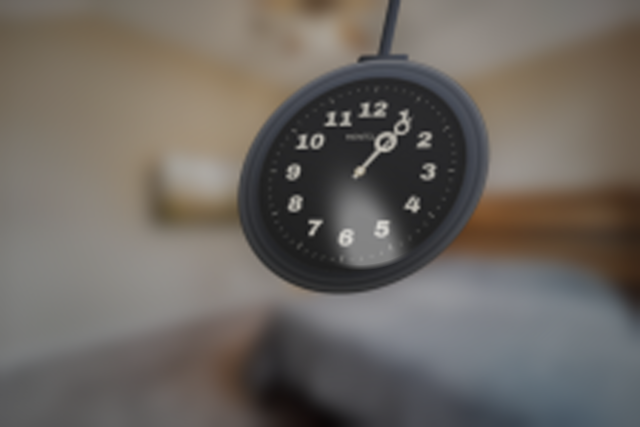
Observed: 1,06
